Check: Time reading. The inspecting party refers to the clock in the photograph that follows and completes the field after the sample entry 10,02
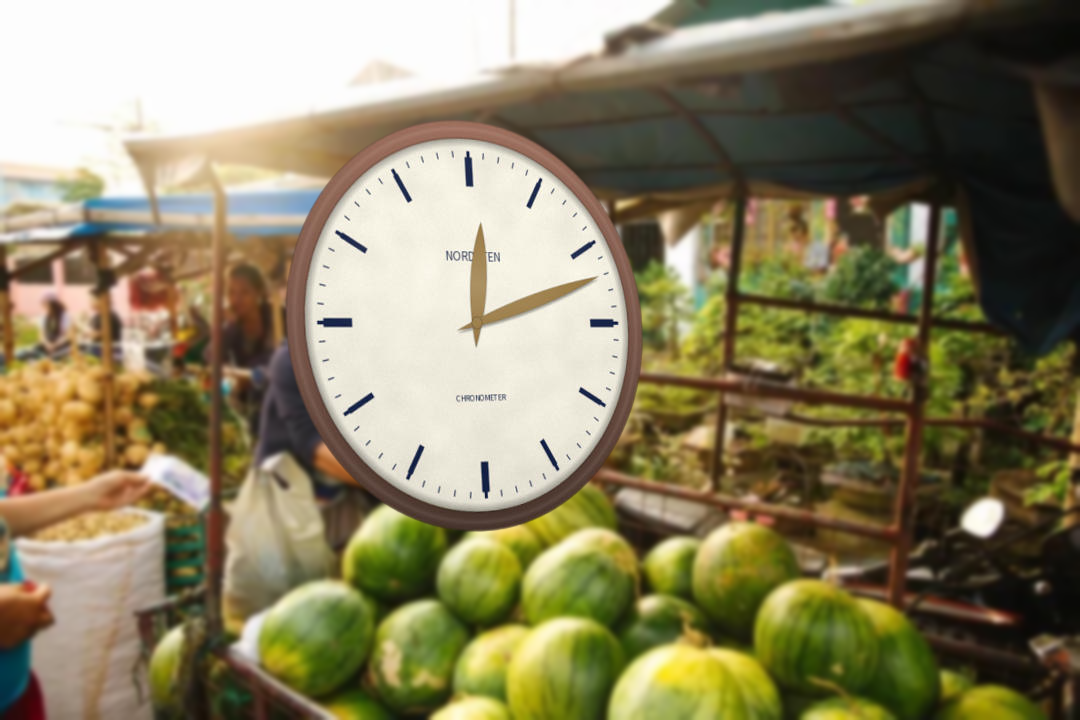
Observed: 12,12
